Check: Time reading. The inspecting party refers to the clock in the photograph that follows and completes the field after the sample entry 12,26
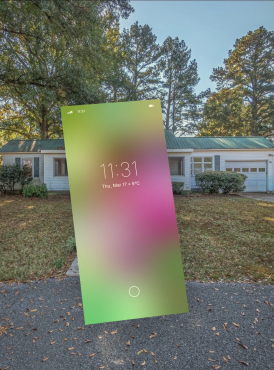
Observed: 11,31
